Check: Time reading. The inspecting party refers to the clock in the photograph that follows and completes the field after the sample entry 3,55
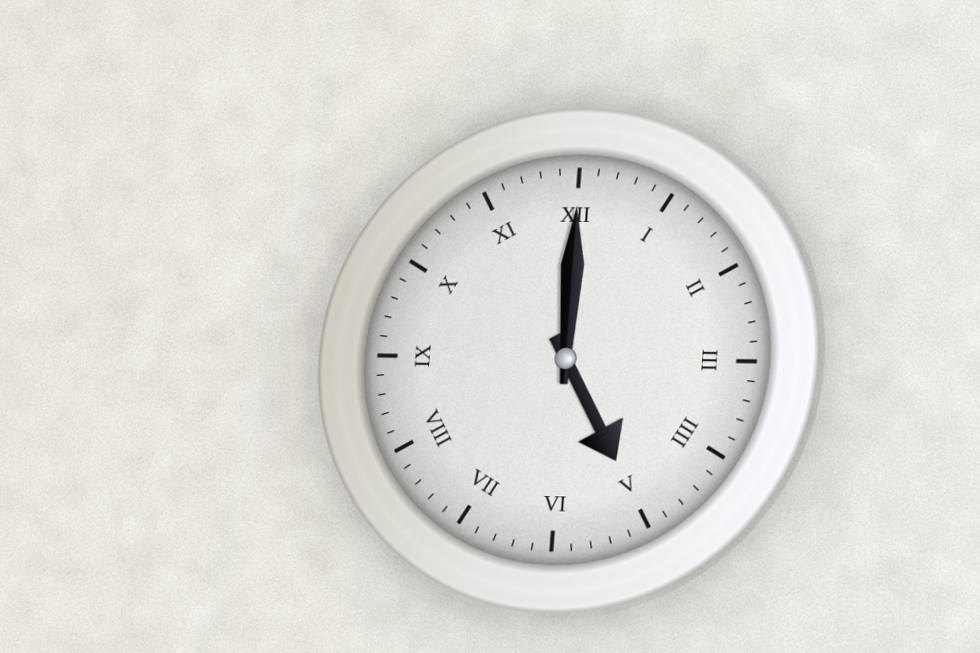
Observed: 5,00
